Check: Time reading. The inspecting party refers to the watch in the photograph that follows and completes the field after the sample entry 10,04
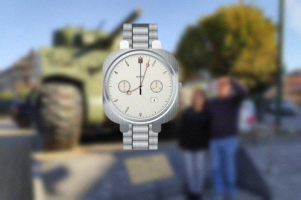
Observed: 8,03
